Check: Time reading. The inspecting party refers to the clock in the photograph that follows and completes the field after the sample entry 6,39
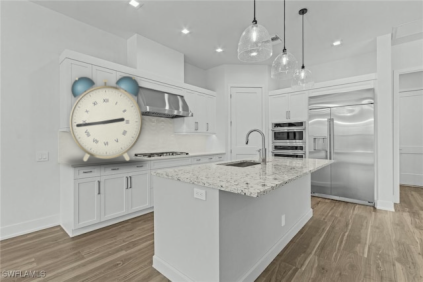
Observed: 2,44
